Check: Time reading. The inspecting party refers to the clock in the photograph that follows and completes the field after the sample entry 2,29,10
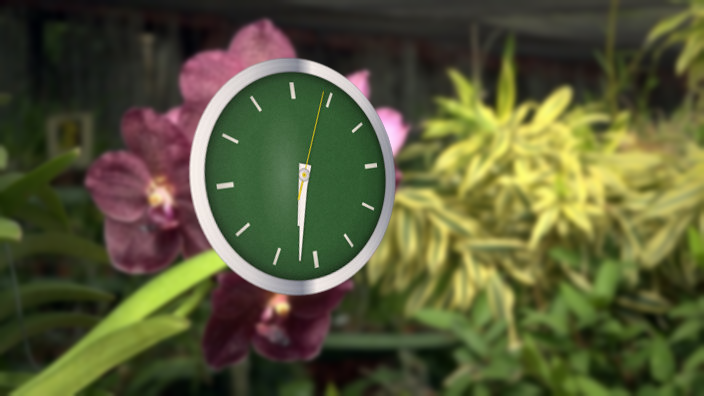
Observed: 6,32,04
